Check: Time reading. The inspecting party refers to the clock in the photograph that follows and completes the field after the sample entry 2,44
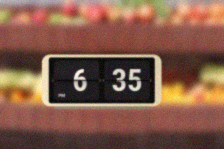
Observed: 6,35
